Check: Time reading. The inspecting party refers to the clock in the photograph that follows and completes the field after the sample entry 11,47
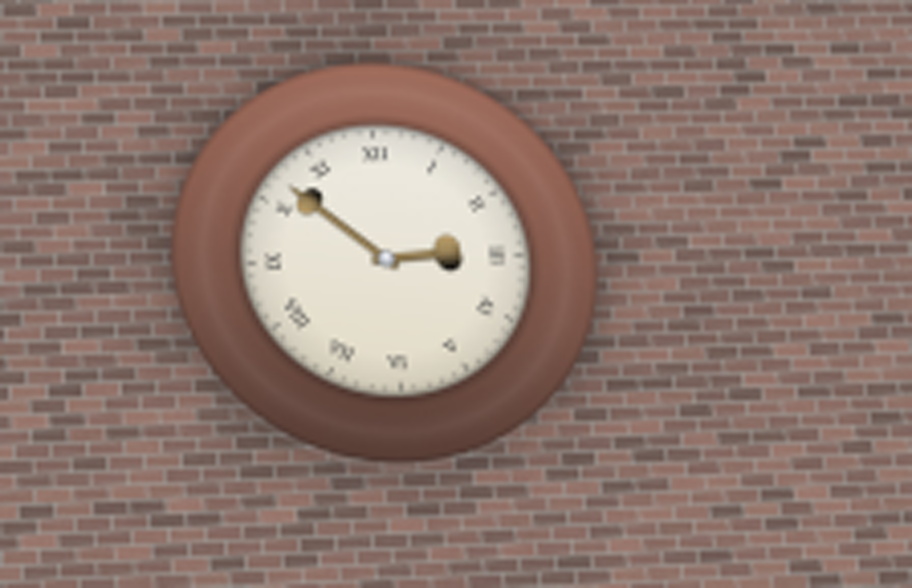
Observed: 2,52
